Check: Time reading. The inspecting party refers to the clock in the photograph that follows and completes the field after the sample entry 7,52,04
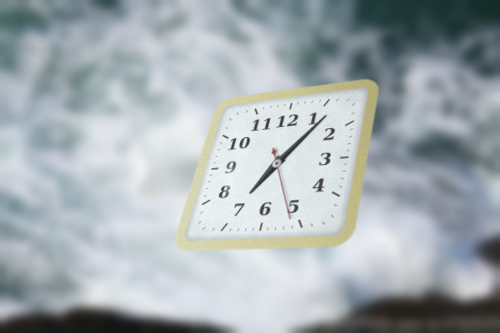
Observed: 7,06,26
